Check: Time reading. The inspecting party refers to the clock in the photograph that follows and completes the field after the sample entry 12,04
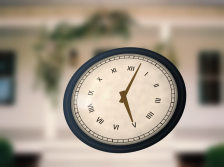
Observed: 5,02
